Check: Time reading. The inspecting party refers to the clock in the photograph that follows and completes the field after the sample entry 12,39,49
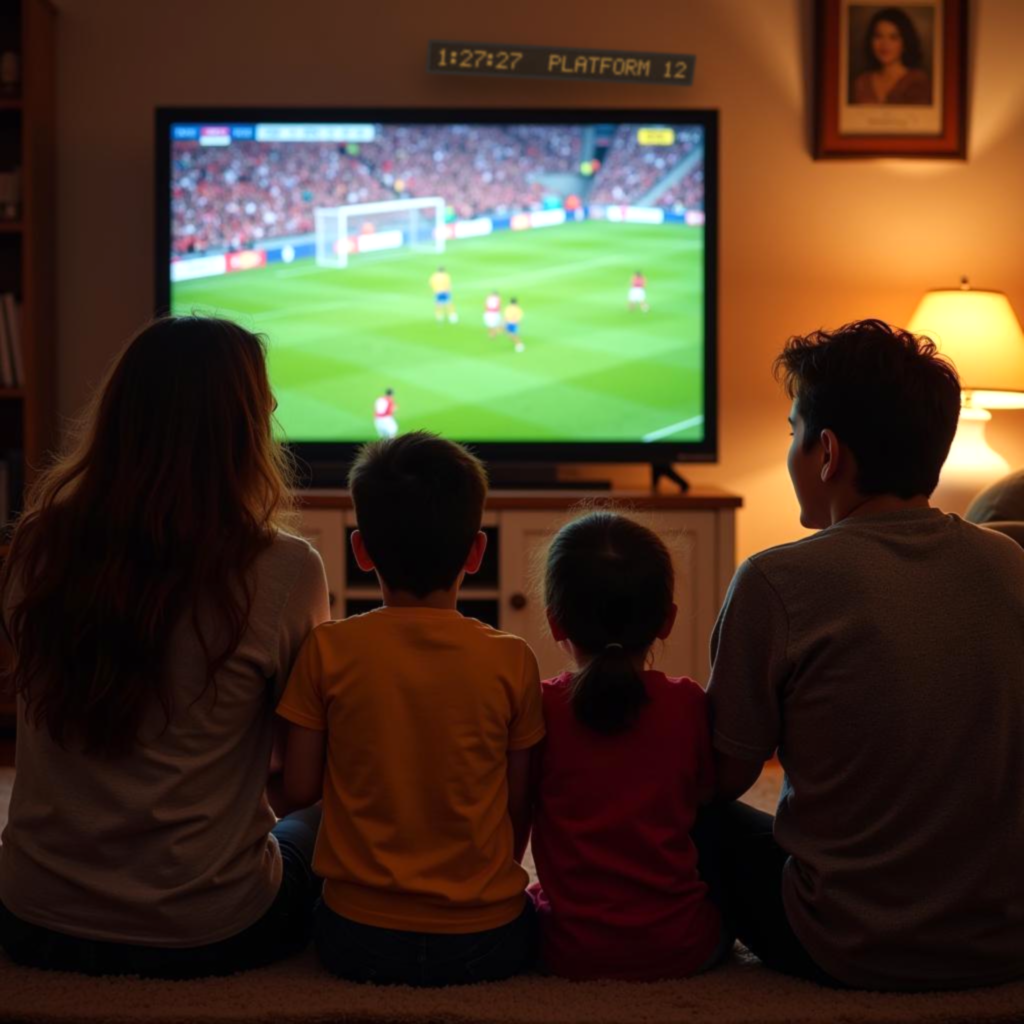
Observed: 1,27,27
